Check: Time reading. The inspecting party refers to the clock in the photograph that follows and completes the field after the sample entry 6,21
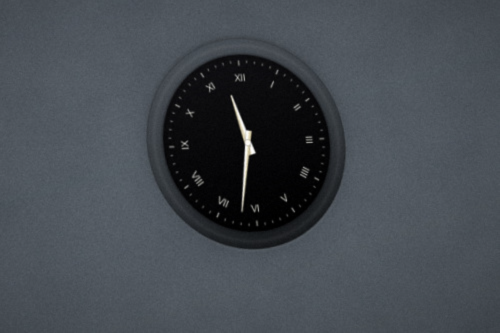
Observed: 11,32
